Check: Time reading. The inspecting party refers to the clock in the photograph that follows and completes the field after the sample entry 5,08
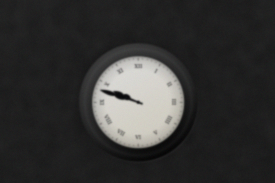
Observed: 9,48
